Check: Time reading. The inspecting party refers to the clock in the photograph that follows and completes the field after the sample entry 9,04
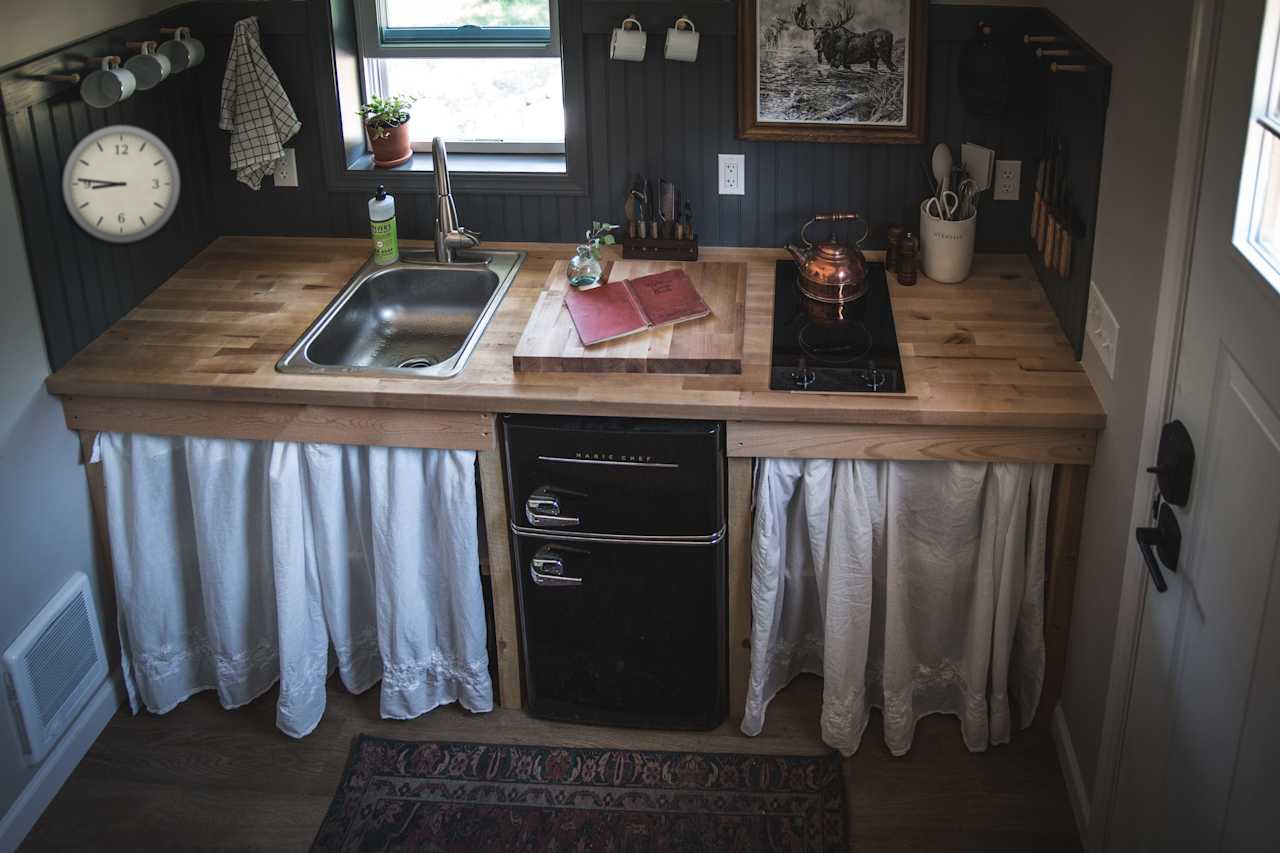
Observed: 8,46
